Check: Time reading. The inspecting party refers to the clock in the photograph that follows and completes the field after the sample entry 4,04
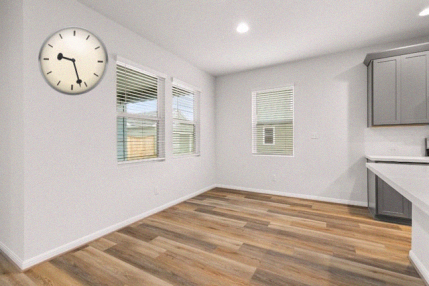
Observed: 9,27
